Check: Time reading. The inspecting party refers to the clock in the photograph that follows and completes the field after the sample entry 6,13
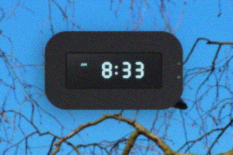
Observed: 8,33
